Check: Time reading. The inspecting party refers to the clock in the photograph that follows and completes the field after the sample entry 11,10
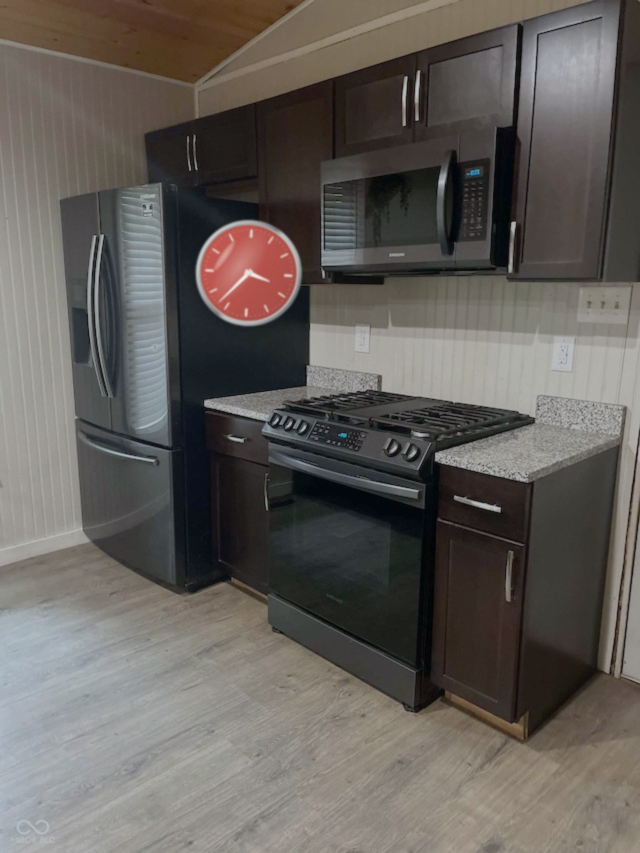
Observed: 3,37
